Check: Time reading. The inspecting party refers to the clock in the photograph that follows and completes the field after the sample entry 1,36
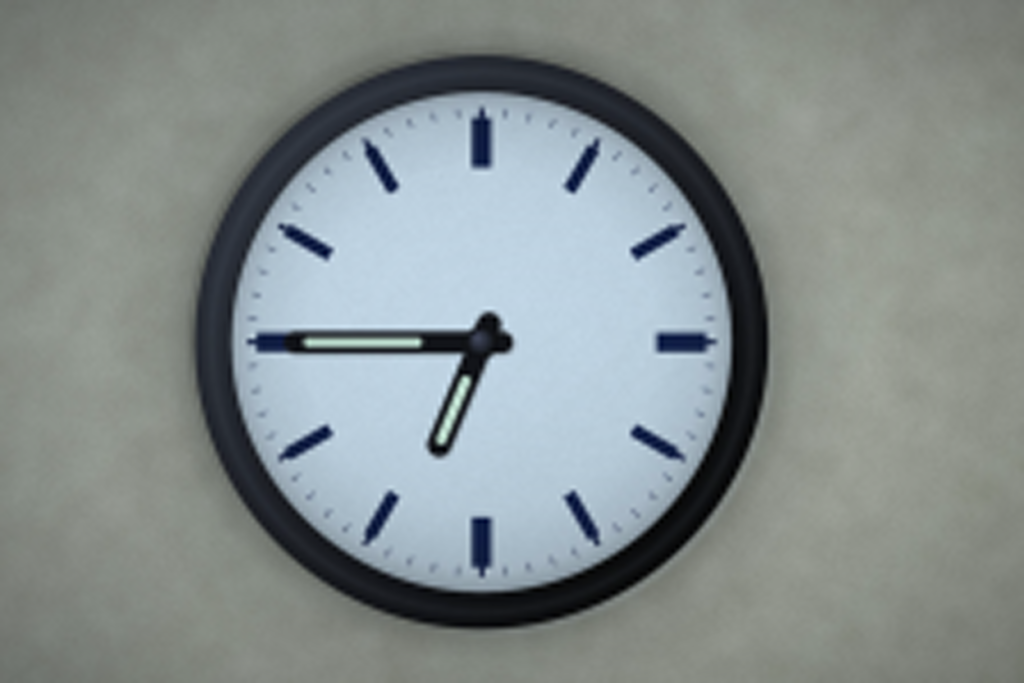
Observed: 6,45
